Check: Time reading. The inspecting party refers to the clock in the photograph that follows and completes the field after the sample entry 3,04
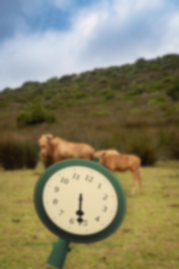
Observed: 5,27
